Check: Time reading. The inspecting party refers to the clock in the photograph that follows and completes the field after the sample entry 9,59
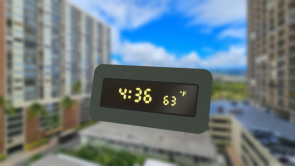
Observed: 4,36
